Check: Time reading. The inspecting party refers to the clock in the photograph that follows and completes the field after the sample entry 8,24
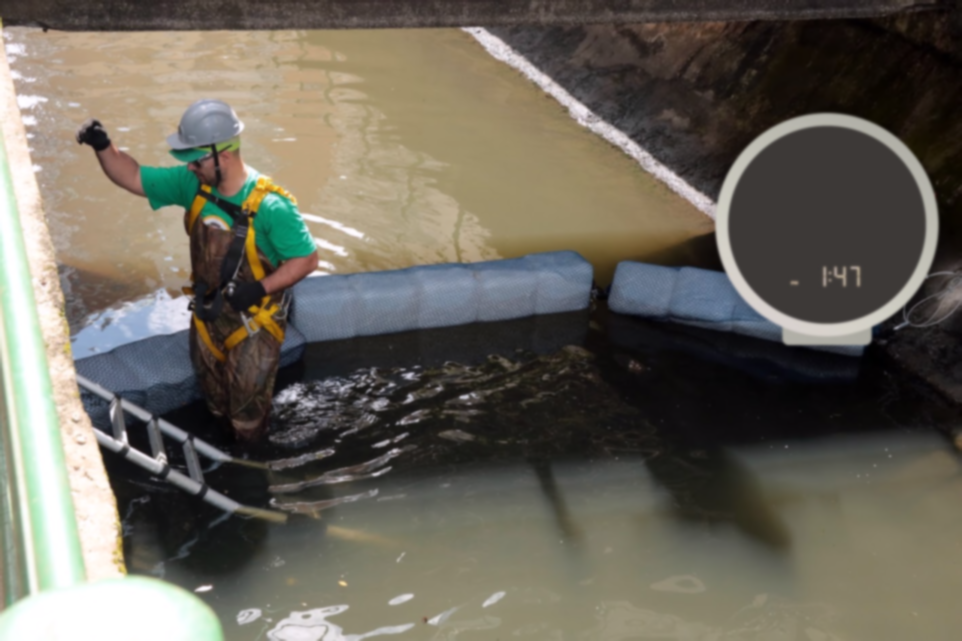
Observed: 1,47
